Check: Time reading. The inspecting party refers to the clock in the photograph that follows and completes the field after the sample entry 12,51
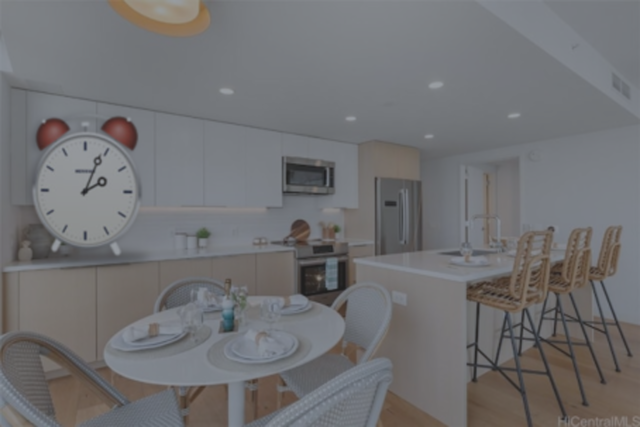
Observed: 2,04
